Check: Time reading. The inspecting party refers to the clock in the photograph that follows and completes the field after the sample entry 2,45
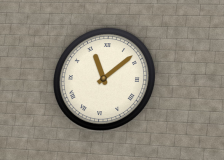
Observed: 11,08
